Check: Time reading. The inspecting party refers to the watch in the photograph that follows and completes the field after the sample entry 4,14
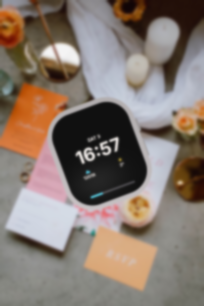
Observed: 16,57
